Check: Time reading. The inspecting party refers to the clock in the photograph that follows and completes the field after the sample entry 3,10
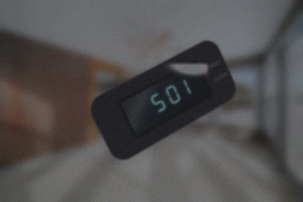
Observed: 5,01
